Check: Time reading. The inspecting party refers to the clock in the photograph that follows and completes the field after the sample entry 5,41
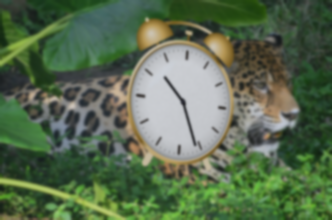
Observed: 10,26
